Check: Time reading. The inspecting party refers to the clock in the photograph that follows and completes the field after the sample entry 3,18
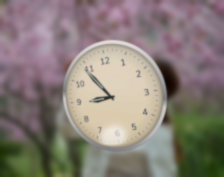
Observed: 8,54
